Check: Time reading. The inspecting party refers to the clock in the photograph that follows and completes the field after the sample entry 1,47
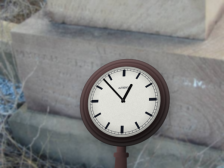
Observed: 12,53
